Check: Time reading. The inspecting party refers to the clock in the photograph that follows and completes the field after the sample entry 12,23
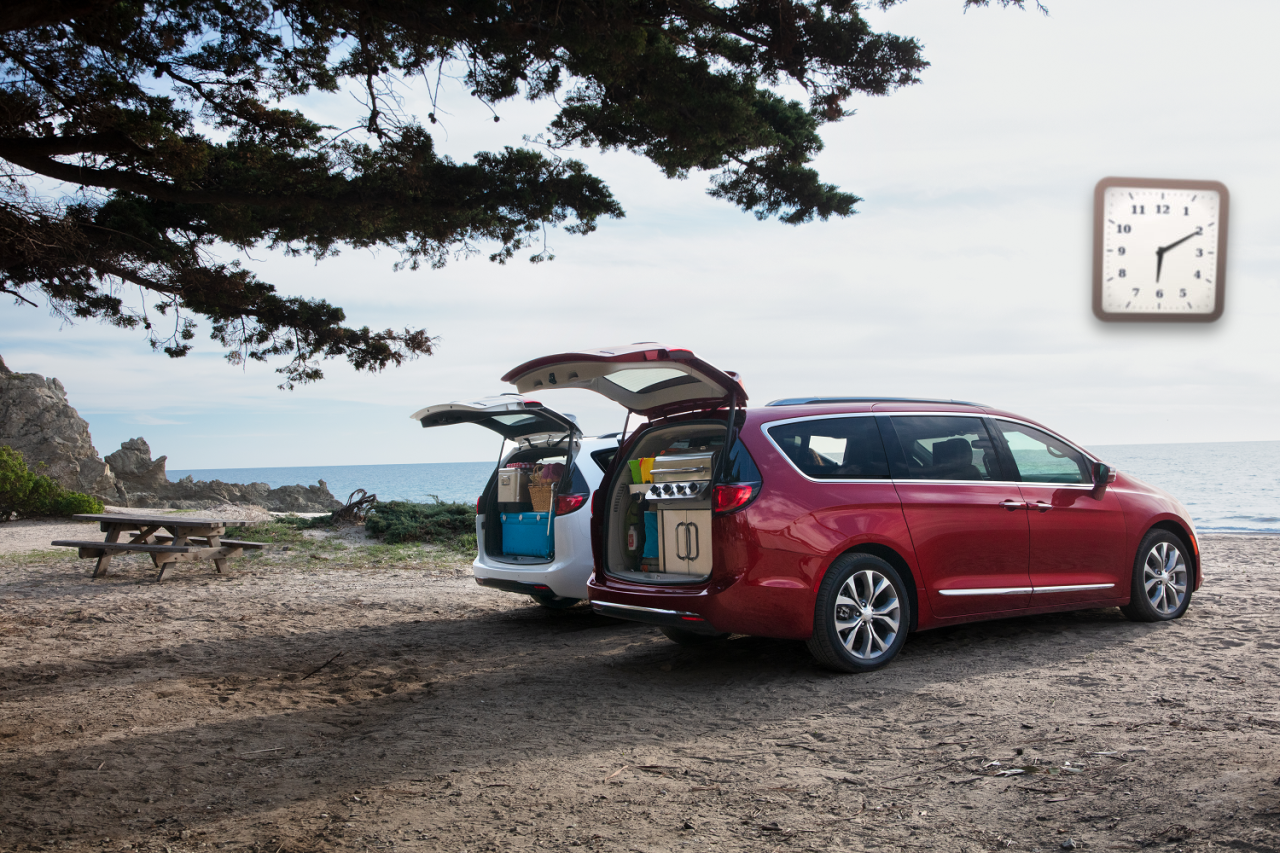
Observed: 6,10
